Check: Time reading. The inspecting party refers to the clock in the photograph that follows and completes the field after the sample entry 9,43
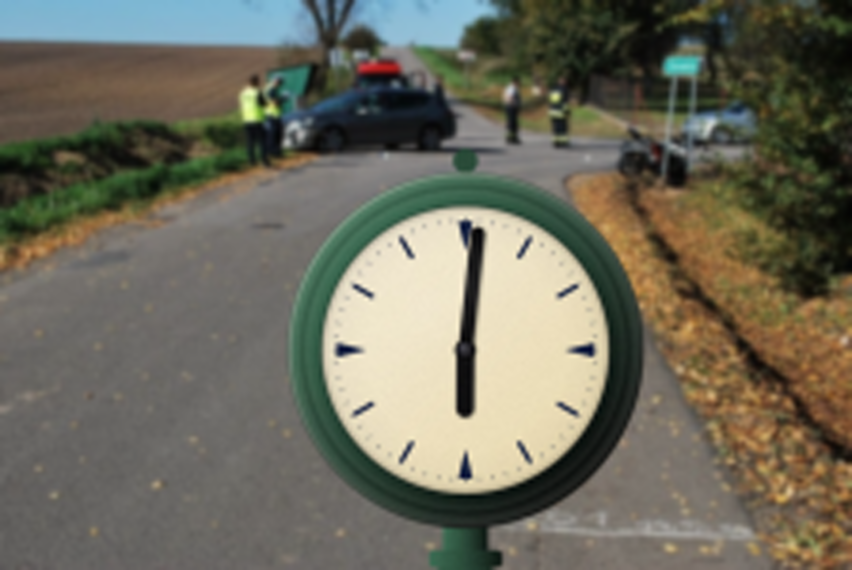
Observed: 6,01
